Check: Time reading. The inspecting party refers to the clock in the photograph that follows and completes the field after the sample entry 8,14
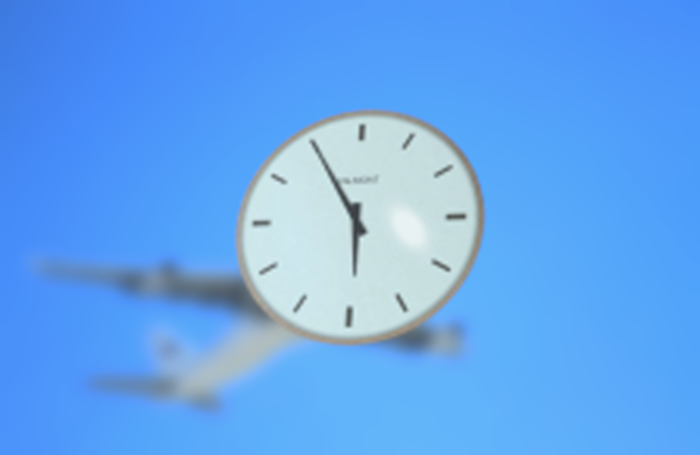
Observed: 5,55
